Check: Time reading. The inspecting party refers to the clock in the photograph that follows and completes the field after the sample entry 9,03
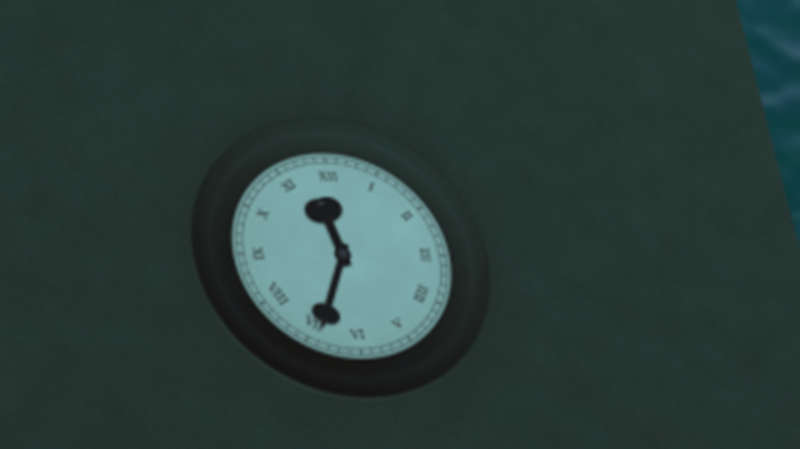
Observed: 11,34
